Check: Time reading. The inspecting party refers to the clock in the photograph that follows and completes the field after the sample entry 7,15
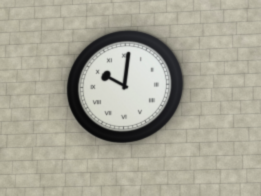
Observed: 10,01
